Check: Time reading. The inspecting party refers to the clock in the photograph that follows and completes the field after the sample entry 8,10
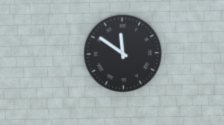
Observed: 11,51
